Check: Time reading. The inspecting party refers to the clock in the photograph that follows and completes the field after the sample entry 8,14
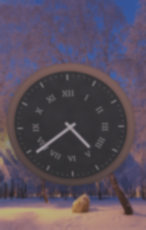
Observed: 4,39
